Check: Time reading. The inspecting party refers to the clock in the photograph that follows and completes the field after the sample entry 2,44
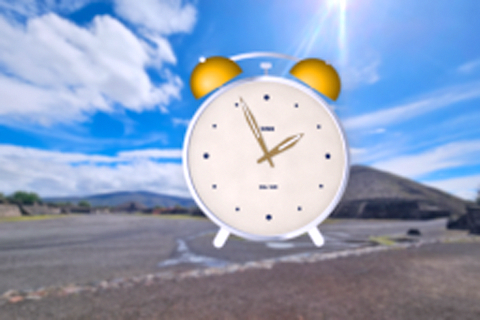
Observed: 1,56
